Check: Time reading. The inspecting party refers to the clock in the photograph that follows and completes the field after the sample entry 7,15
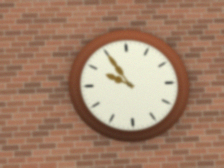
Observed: 9,55
